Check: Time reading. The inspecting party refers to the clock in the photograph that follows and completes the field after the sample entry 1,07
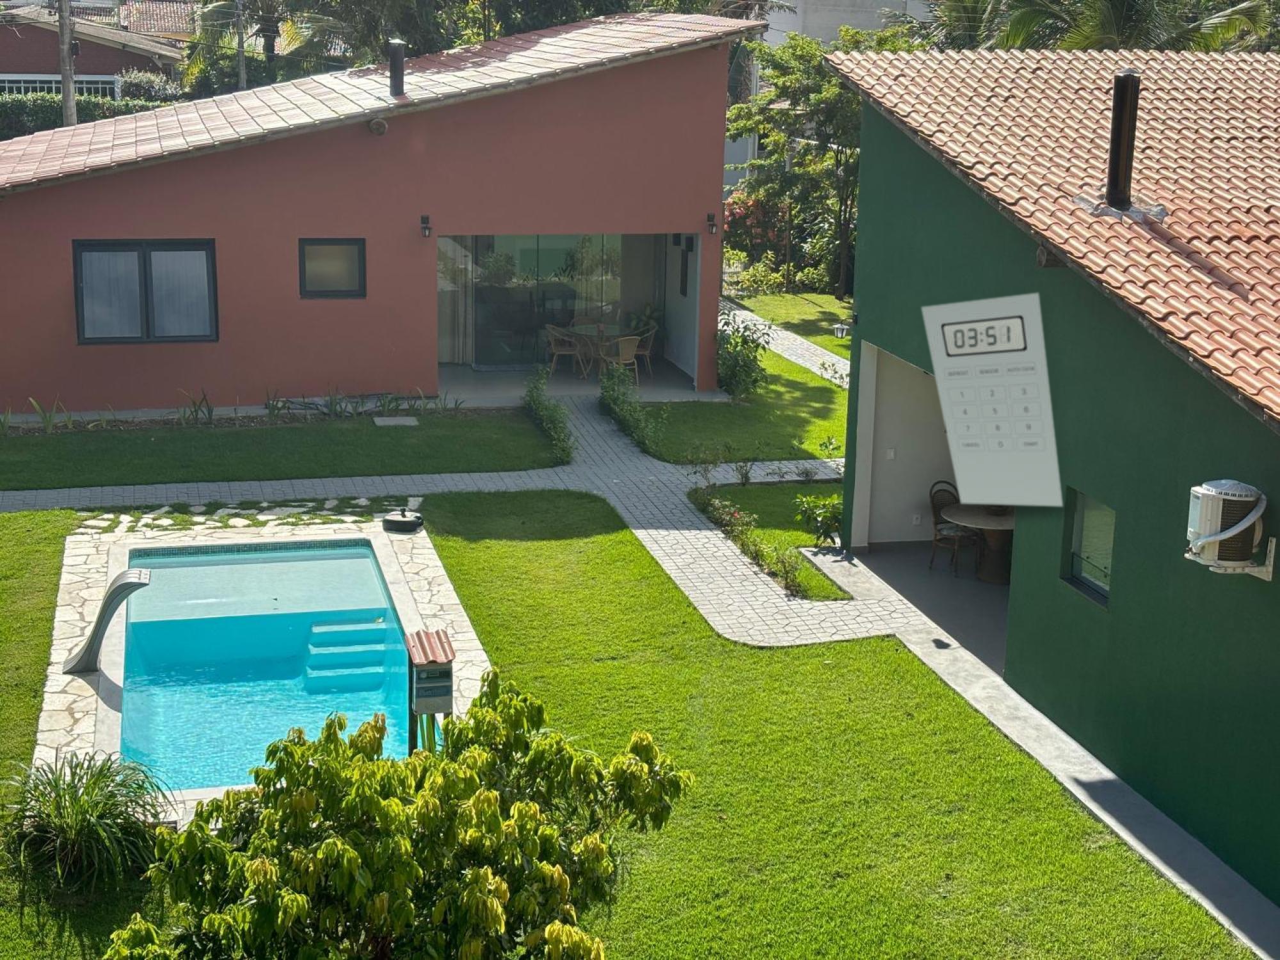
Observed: 3,51
